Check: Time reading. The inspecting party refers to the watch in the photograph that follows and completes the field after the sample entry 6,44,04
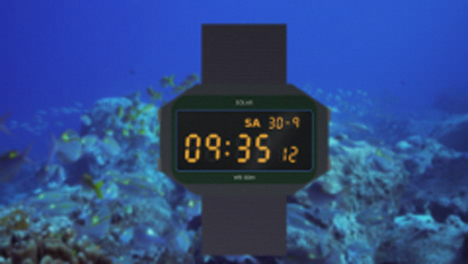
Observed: 9,35,12
